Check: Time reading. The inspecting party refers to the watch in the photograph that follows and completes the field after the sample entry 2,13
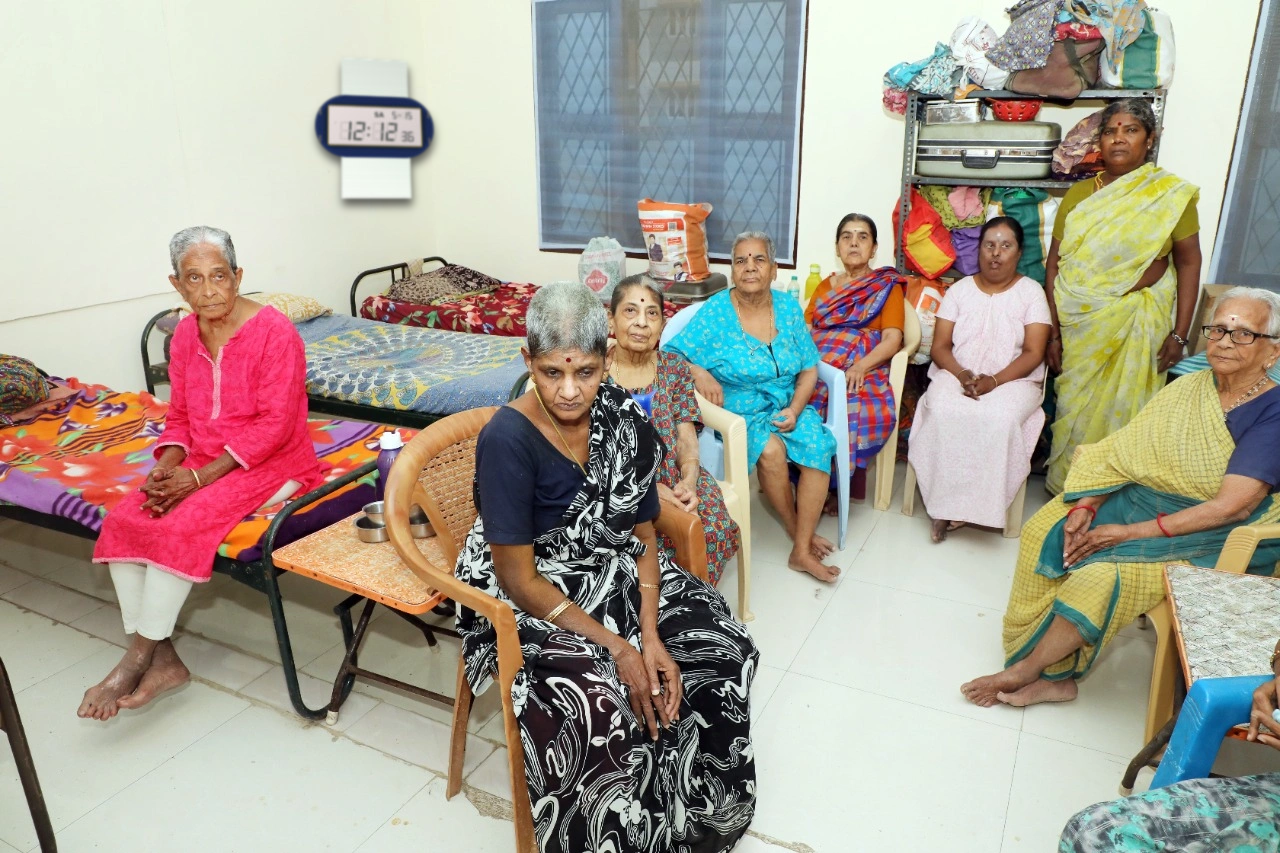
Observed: 12,12
